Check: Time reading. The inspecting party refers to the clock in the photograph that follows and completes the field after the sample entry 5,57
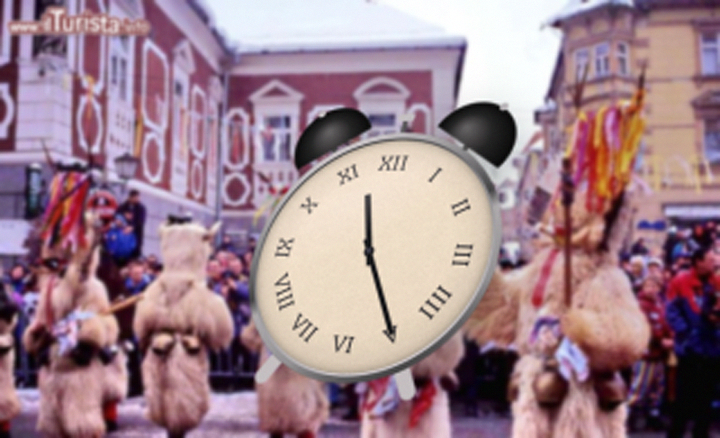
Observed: 11,25
